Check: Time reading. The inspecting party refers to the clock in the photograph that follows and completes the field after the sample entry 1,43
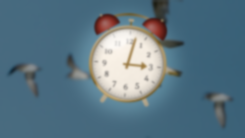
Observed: 3,02
